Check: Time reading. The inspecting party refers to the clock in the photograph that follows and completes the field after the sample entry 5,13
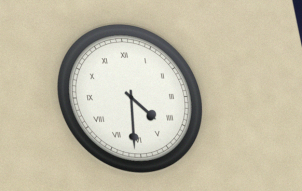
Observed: 4,31
